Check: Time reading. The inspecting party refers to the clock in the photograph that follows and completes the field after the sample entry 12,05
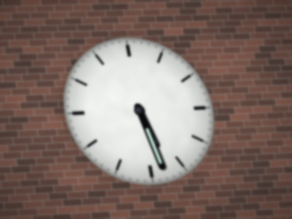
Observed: 5,28
